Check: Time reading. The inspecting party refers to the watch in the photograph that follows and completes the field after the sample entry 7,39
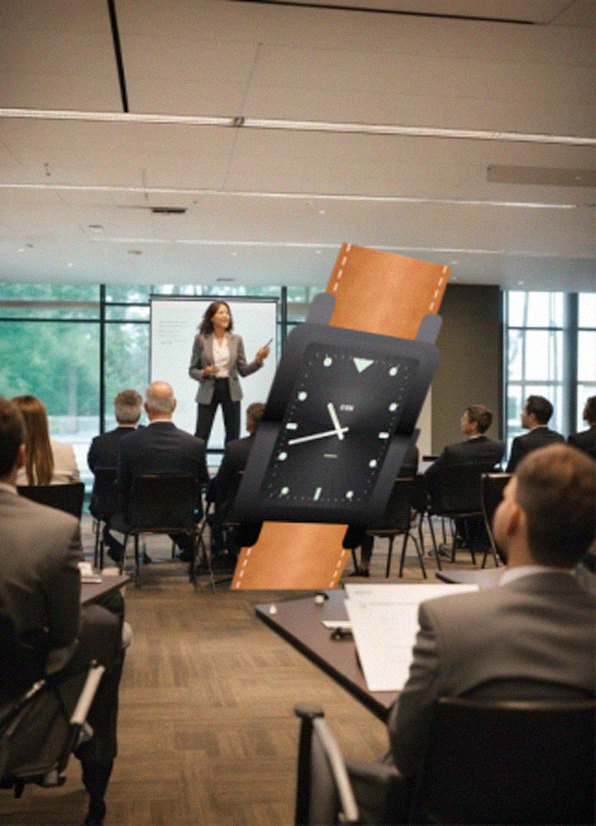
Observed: 10,42
